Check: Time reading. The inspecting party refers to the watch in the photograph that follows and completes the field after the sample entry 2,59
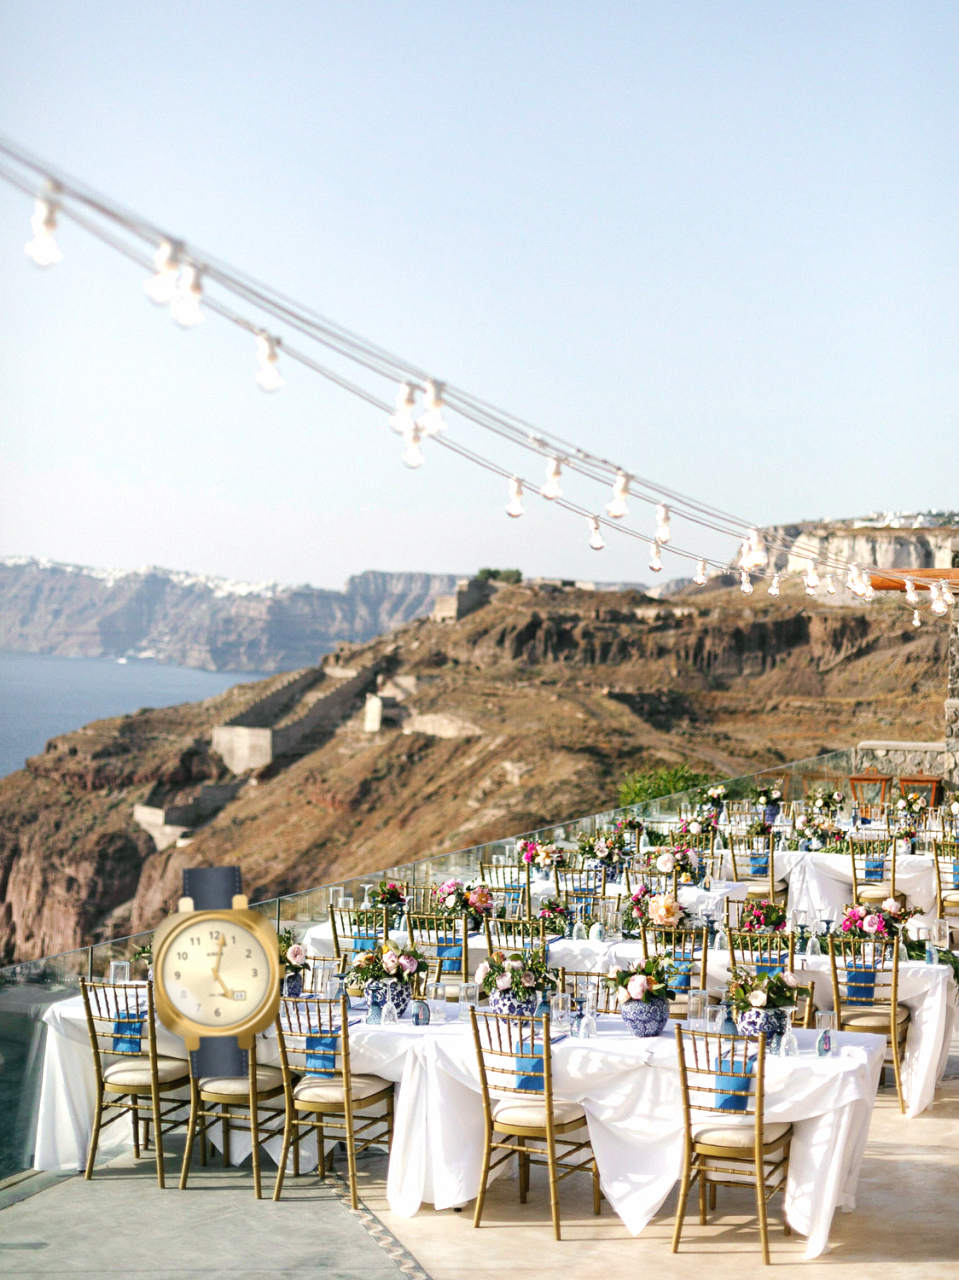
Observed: 5,02
